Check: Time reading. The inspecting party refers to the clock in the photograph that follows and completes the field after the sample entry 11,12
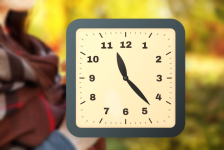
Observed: 11,23
